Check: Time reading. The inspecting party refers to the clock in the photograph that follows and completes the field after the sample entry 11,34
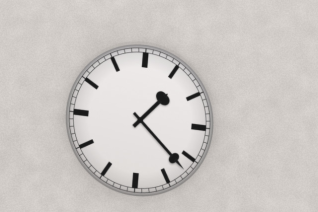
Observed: 1,22
